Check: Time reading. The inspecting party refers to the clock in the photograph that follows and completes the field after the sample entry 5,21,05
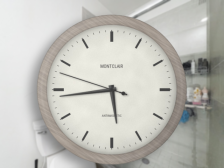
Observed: 5,43,48
